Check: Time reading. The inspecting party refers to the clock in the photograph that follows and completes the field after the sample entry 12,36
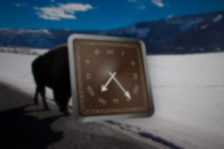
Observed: 7,24
